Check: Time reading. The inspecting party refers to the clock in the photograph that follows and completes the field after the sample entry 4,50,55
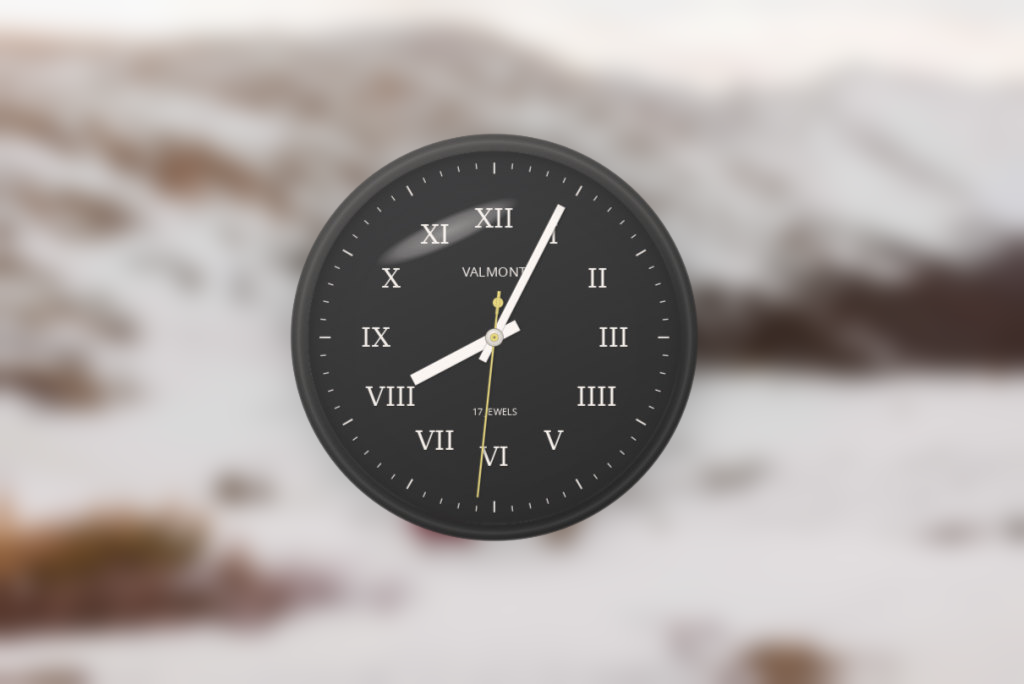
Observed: 8,04,31
